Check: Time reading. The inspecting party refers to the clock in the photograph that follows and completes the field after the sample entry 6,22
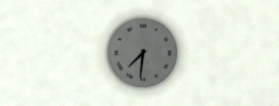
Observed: 7,31
